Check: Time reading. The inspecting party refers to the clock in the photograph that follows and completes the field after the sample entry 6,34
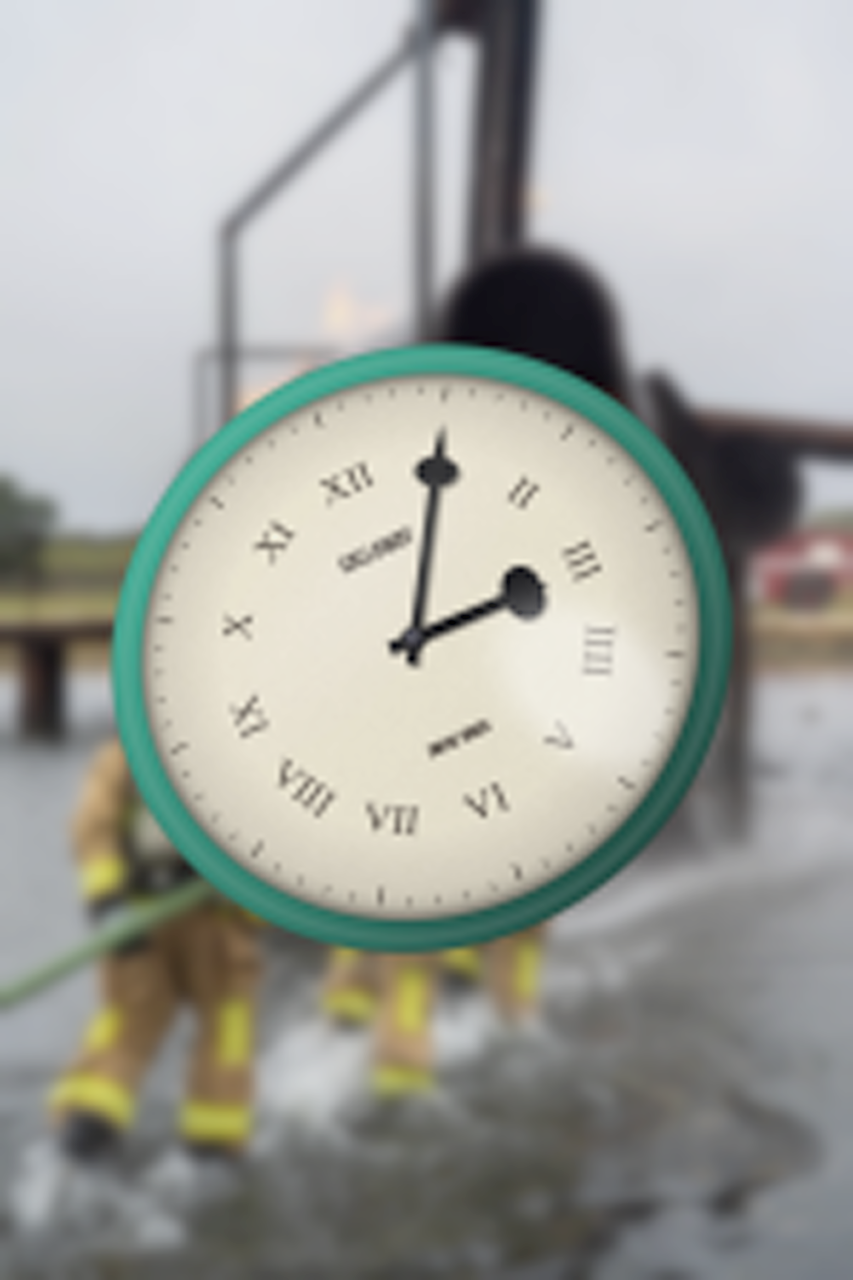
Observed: 3,05
